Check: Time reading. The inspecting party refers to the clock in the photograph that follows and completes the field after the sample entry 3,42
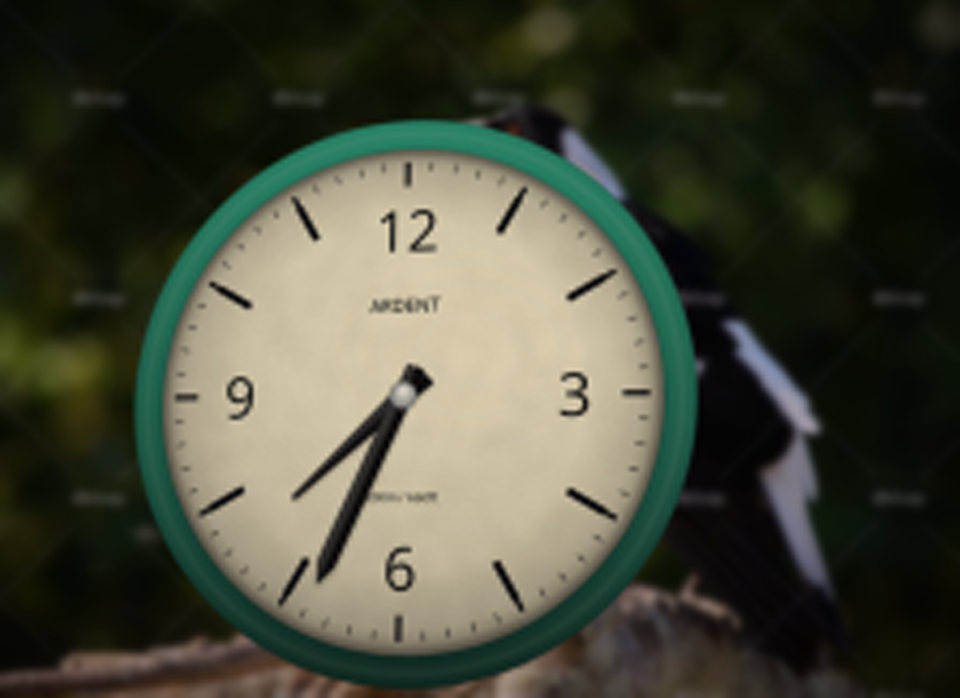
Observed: 7,34
